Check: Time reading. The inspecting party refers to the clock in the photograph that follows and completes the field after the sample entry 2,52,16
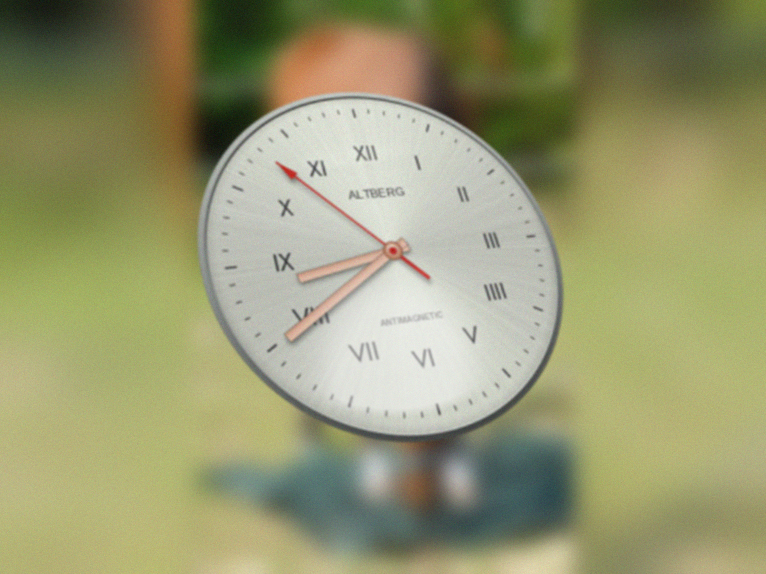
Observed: 8,39,53
